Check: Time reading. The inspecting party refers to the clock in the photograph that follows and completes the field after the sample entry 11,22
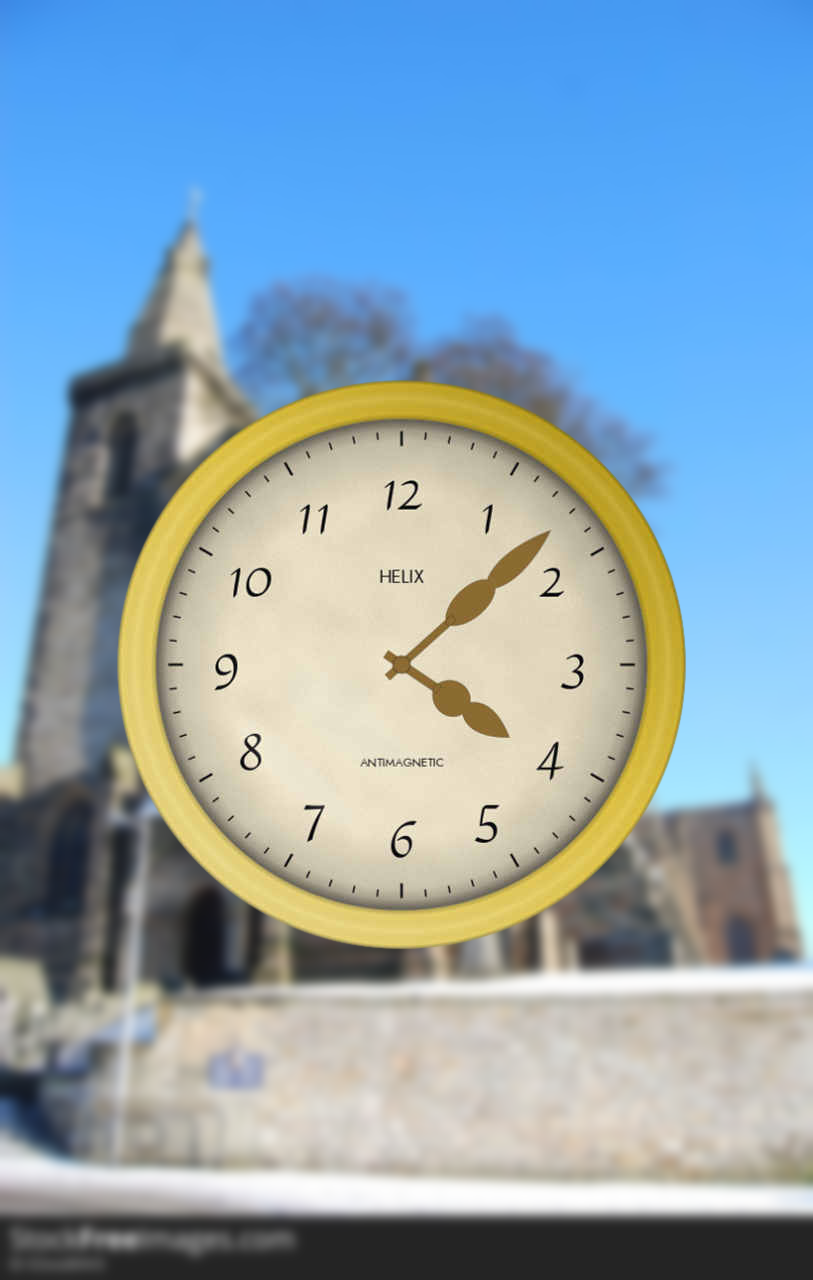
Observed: 4,08
